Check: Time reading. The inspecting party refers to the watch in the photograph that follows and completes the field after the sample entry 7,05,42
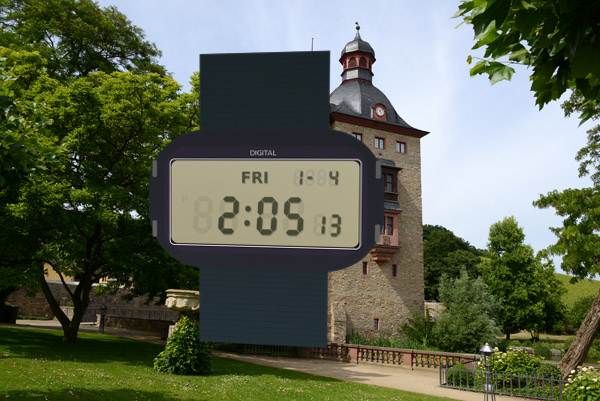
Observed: 2,05,13
